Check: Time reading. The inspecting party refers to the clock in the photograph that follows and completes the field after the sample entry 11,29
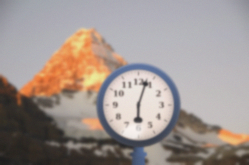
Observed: 6,03
